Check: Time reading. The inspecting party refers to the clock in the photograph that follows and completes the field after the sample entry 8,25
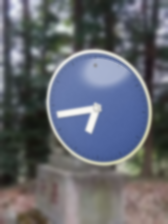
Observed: 6,43
